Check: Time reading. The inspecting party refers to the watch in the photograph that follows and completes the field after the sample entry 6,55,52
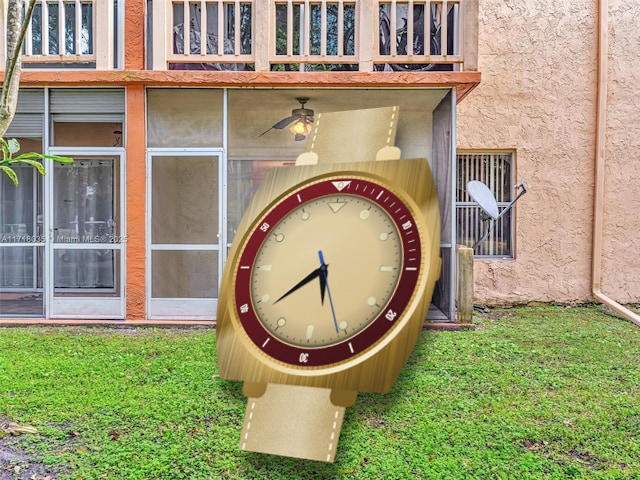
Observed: 5,38,26
